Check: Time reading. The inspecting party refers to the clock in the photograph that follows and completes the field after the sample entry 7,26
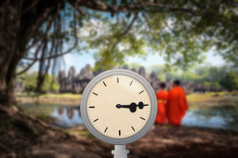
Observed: 3,15
